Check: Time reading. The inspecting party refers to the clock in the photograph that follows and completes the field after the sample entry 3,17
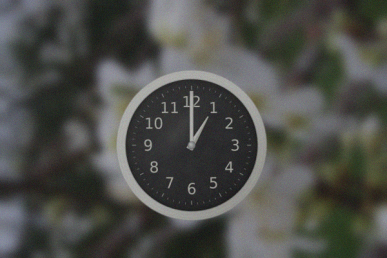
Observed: 1,00
